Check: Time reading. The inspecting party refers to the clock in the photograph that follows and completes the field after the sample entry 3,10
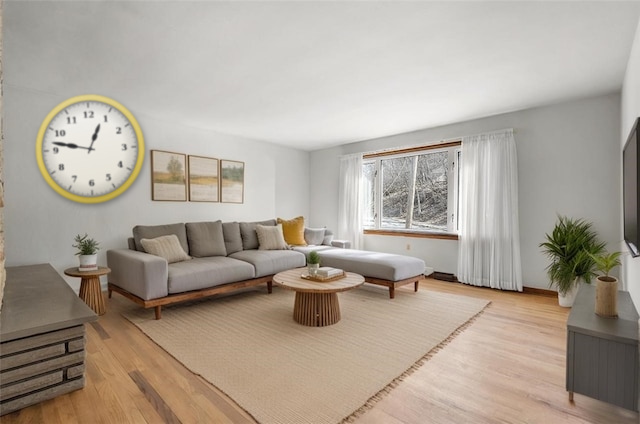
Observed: 12,47
